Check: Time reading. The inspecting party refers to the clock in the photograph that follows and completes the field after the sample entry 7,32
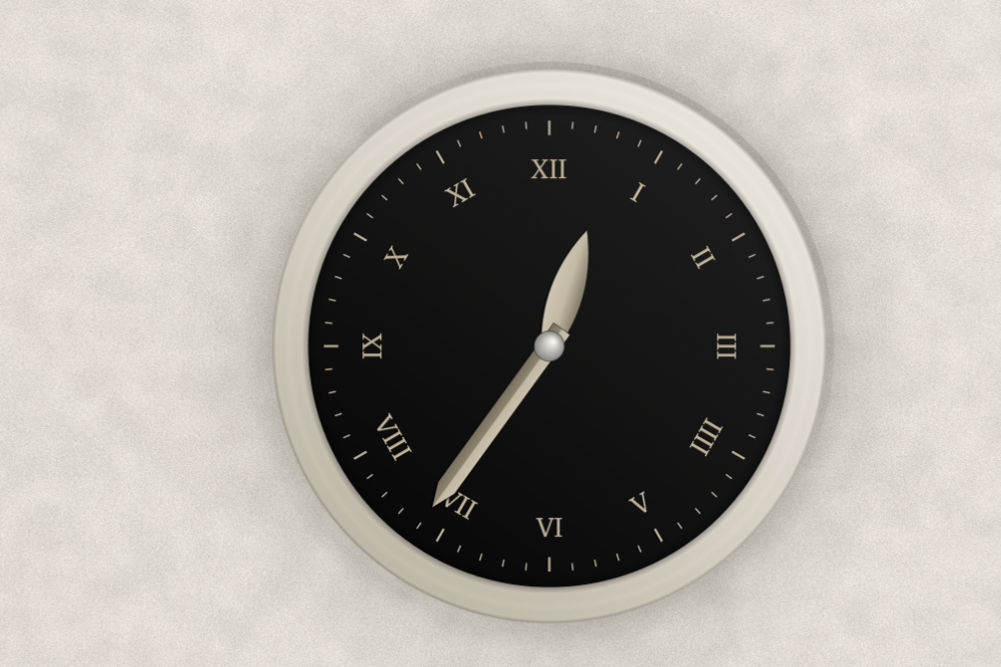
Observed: 12,36
